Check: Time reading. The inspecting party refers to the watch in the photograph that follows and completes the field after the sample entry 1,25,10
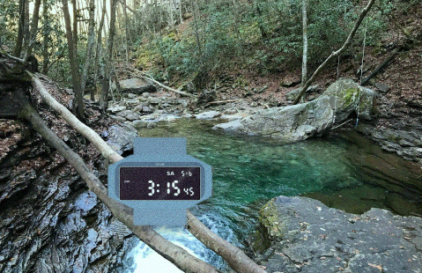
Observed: 3,15,45
